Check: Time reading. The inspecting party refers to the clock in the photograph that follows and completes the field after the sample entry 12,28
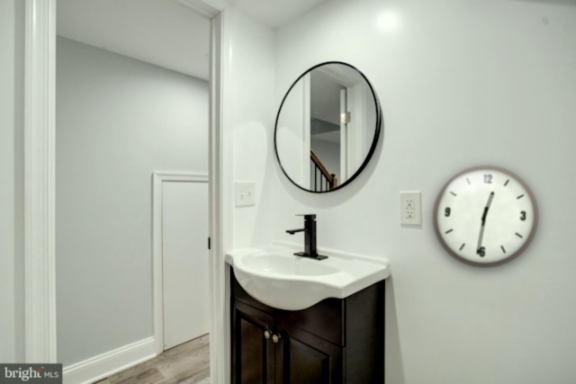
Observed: 12,31
